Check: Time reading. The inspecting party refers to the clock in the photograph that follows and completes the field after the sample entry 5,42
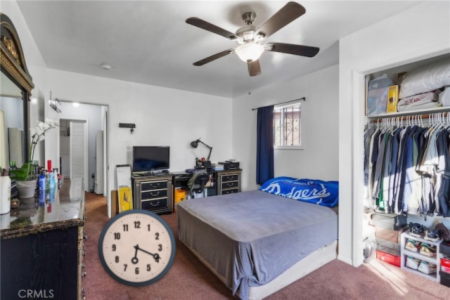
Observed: 6,19
